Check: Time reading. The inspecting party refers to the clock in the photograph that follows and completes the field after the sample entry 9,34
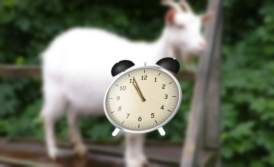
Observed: 10,56
